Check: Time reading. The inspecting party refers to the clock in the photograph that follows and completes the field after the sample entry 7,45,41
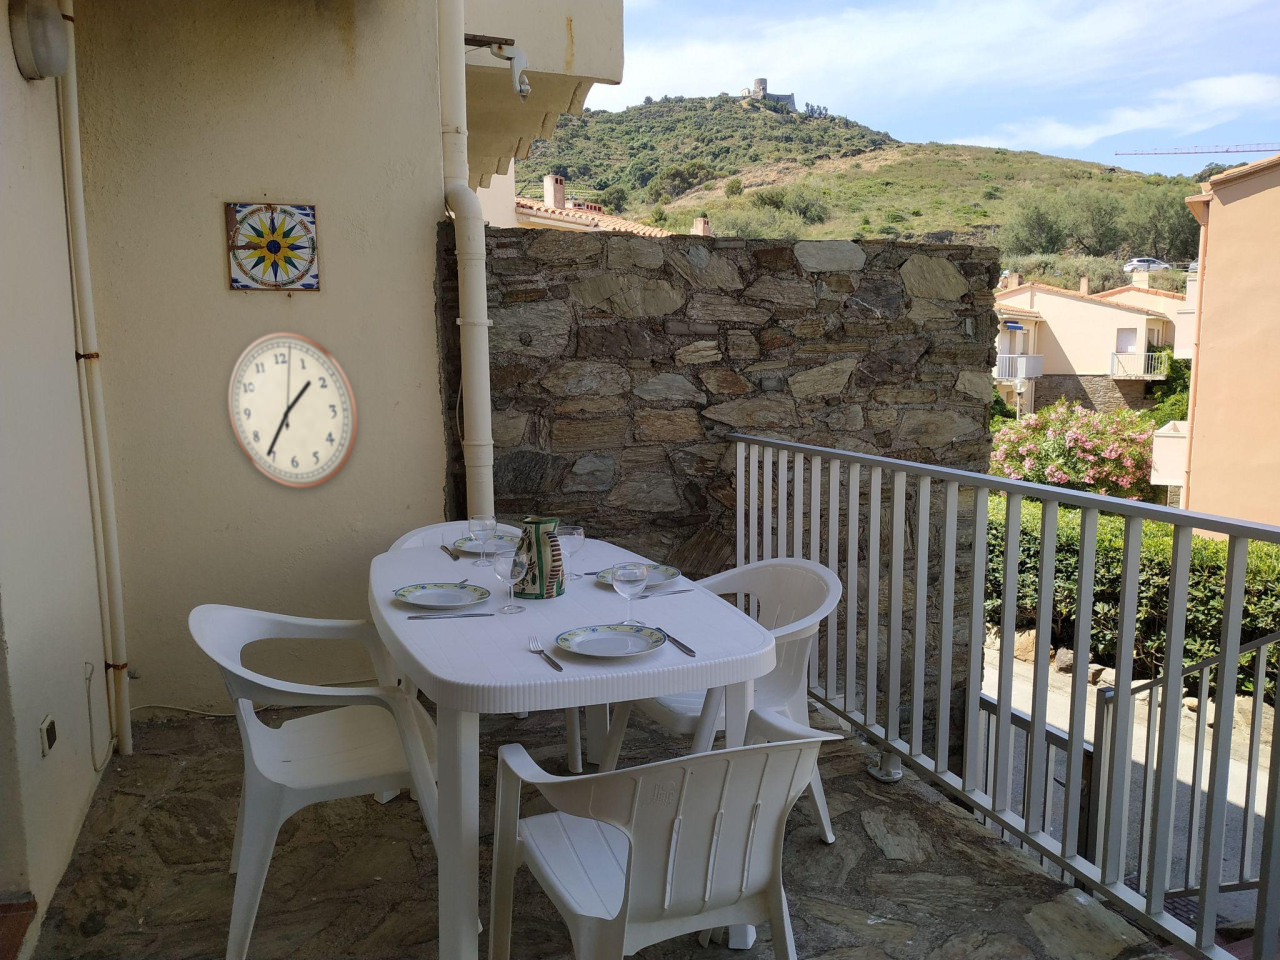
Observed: 1,36,02
